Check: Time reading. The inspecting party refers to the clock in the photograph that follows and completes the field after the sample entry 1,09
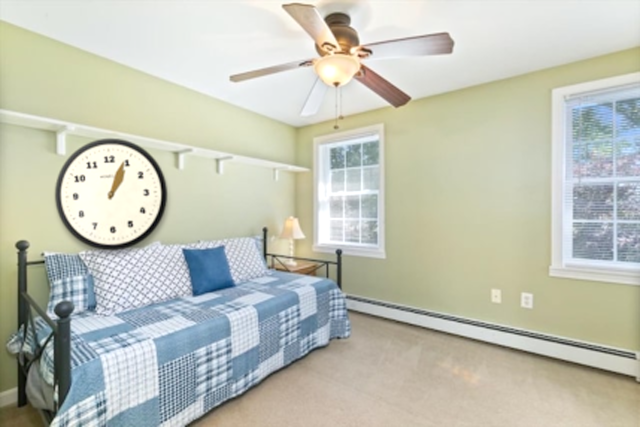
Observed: 1,04
